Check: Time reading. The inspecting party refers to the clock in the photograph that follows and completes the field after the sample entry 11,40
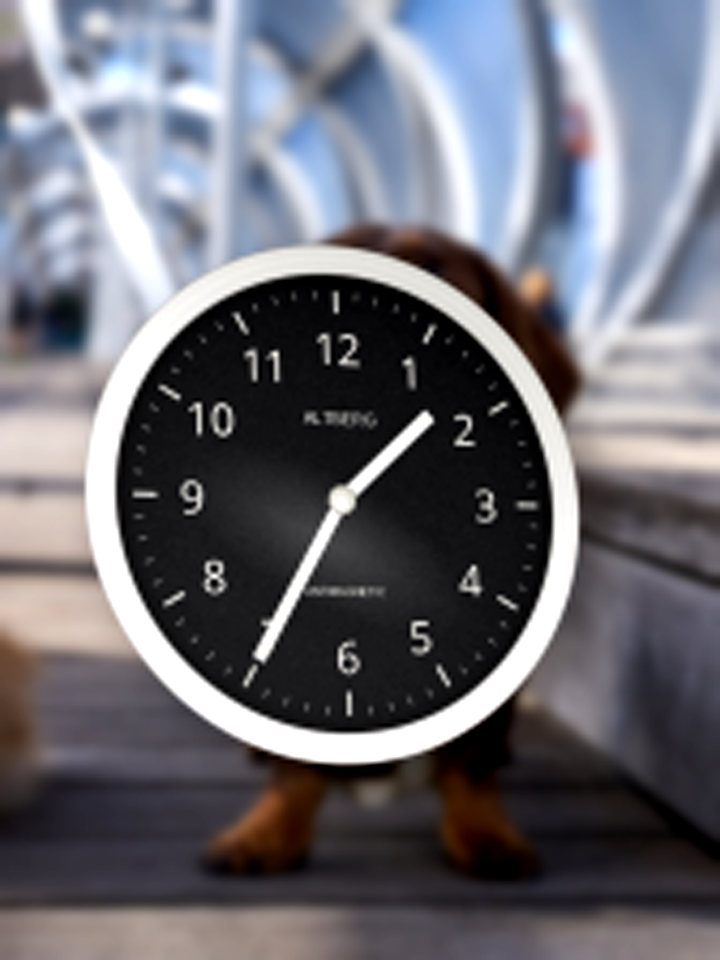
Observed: 1,35
